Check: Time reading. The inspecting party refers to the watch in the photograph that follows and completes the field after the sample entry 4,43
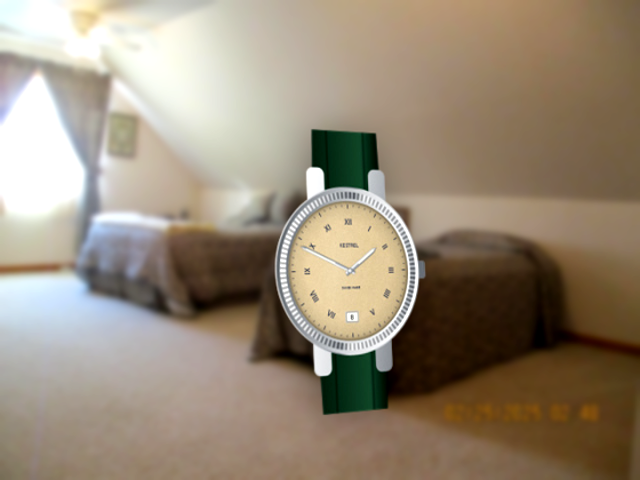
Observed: 1,49
